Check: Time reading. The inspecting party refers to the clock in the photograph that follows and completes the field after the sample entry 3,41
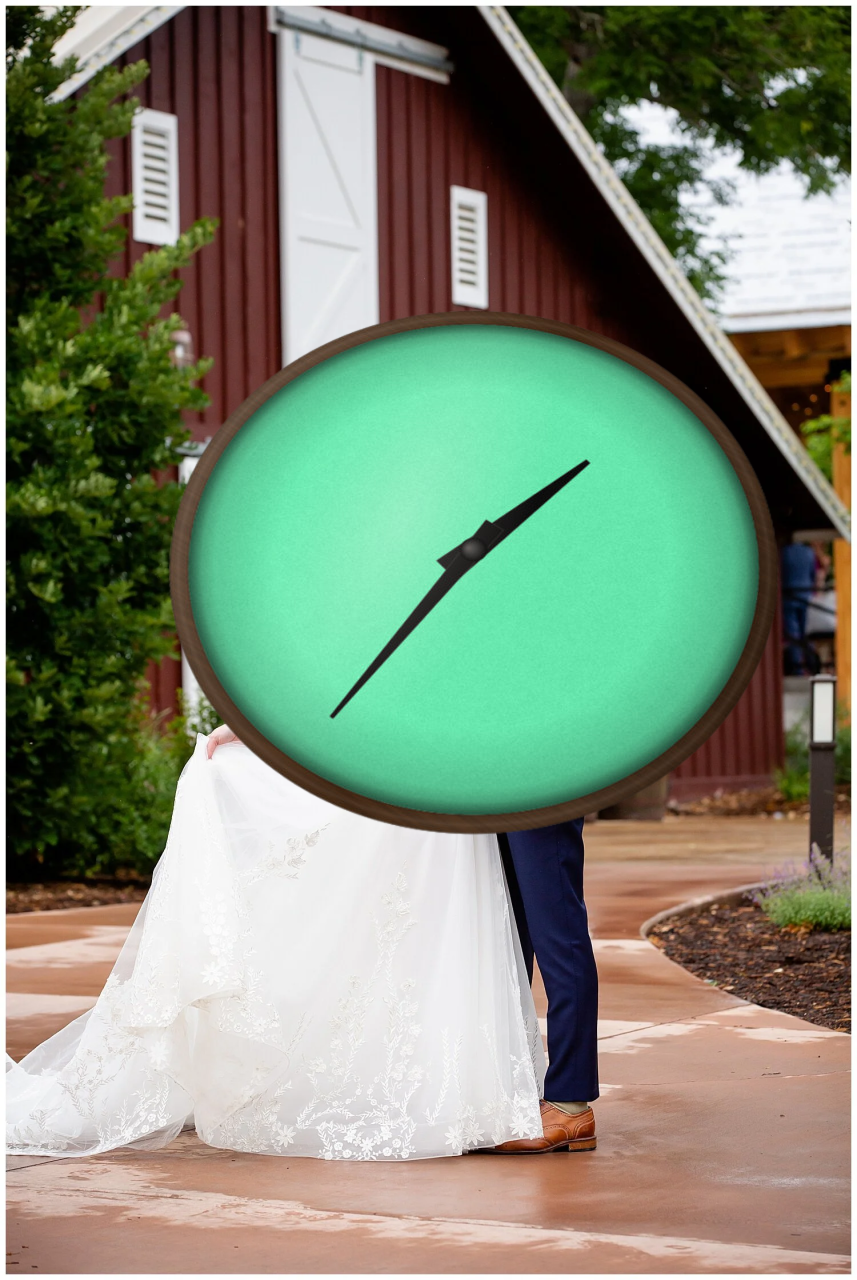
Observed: 1,36
